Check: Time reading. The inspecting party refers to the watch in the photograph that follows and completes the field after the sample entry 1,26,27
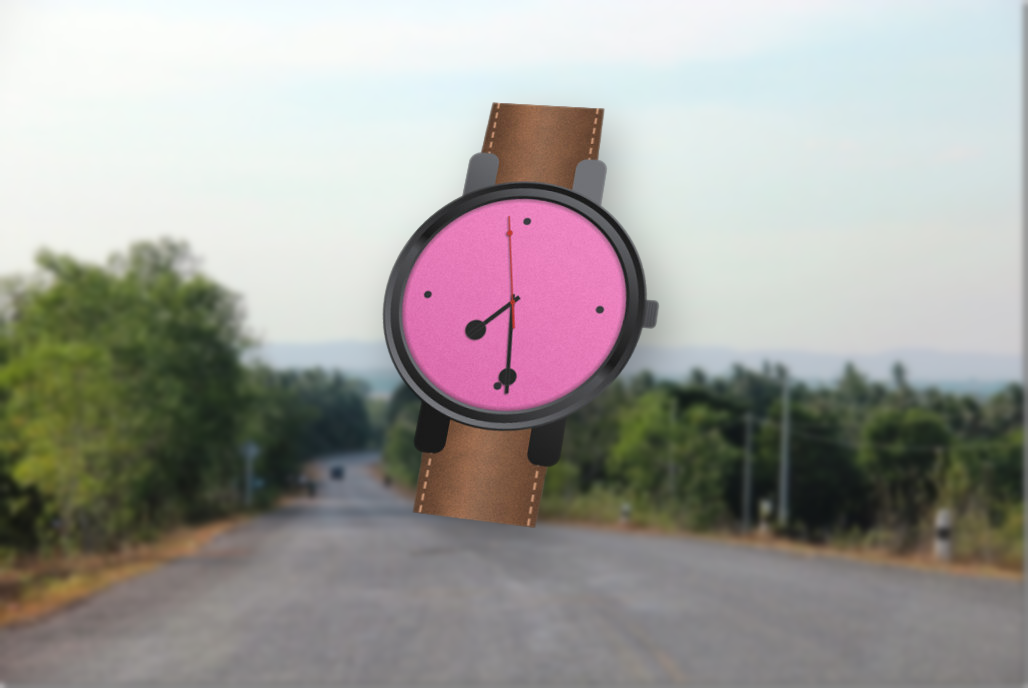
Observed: 7,28,58
